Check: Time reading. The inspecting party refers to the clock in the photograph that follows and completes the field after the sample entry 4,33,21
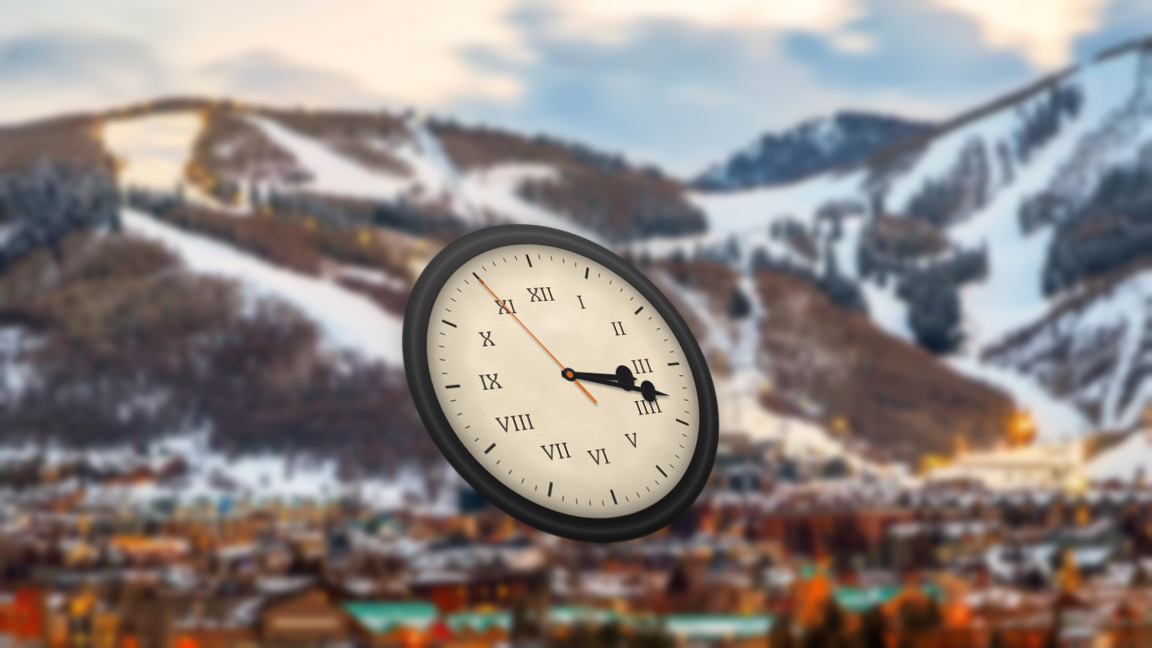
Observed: 3,17,55
